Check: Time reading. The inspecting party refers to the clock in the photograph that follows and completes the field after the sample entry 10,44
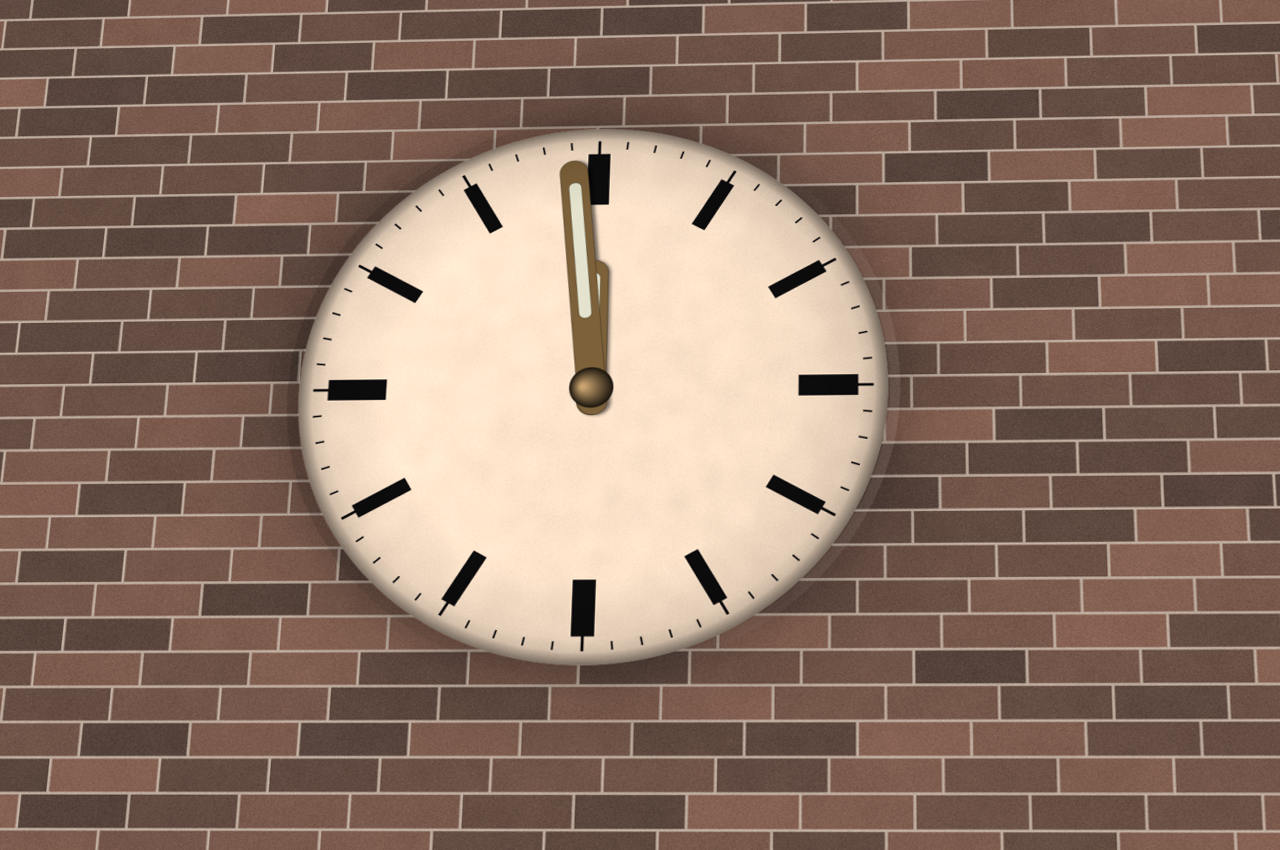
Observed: 11,59
